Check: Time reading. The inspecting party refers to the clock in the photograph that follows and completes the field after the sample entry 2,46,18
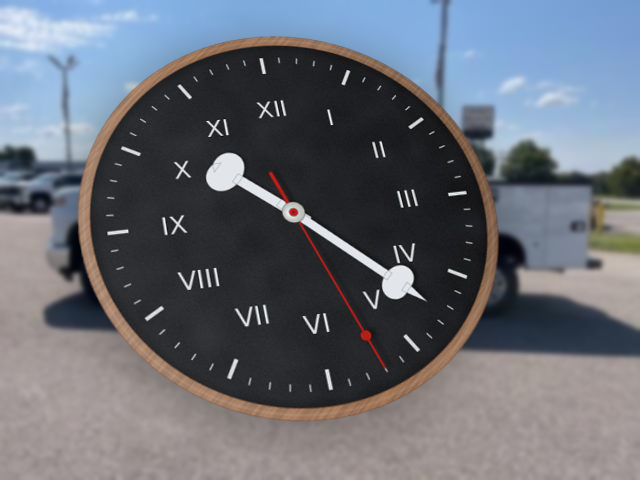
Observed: 10,22,27
